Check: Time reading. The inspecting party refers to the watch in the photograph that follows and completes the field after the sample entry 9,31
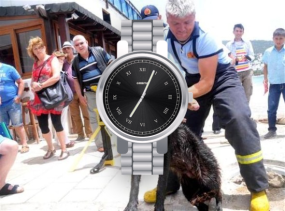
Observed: 7,04
